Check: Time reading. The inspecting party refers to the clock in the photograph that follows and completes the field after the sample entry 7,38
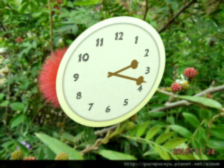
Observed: 2,18
